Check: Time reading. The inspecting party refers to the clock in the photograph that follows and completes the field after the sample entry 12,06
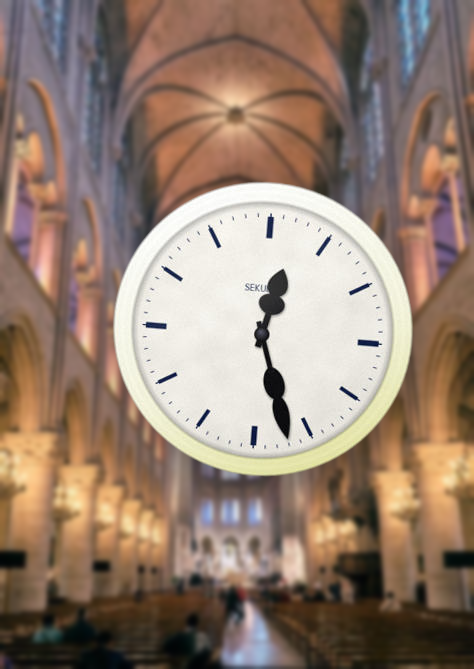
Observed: 12,27
